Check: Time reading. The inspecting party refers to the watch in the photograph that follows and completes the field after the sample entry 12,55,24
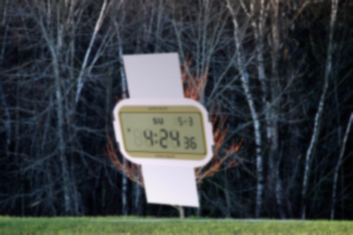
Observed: 4,24,36
